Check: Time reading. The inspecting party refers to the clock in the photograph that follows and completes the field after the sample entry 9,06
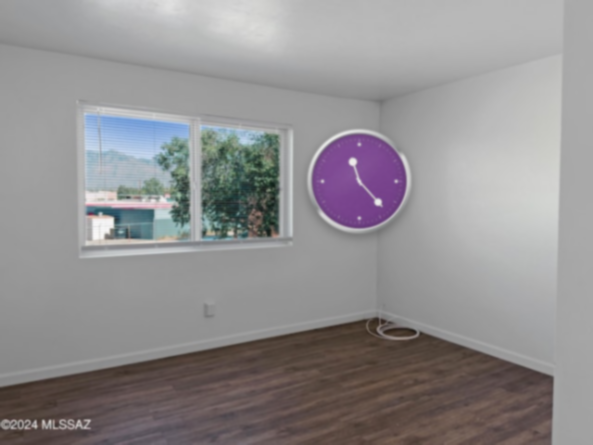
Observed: 11,23
